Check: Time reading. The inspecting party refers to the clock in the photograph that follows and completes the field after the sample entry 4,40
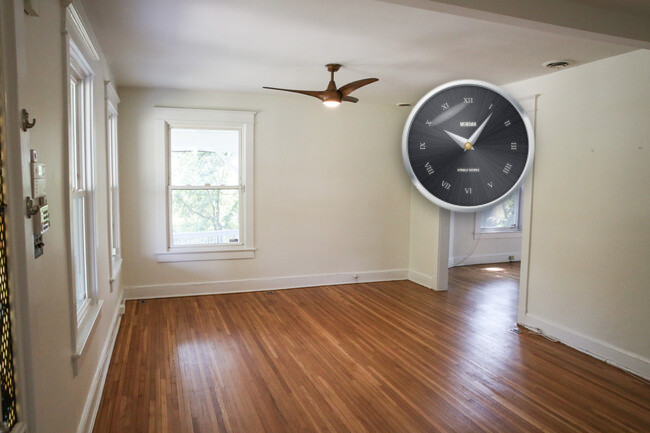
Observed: 10,06
